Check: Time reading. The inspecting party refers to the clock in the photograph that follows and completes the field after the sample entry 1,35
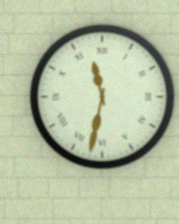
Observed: 11,32
